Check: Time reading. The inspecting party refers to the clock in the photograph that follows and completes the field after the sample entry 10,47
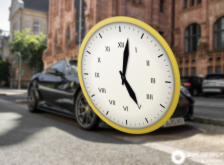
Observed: 5,02
